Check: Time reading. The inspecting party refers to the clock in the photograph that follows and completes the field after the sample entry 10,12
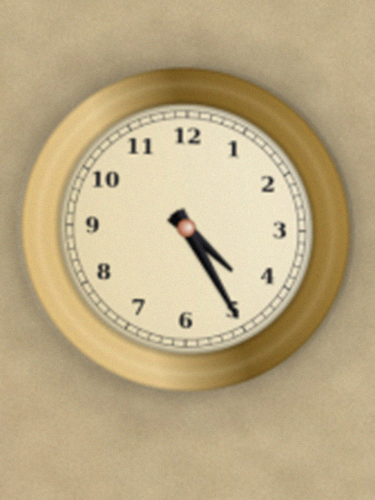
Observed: 4,25
